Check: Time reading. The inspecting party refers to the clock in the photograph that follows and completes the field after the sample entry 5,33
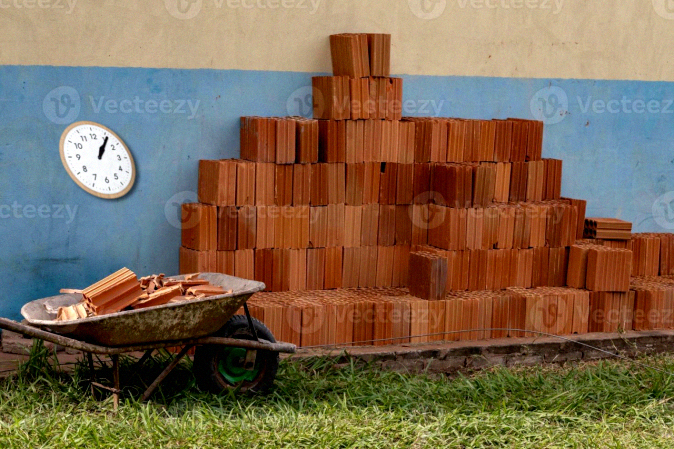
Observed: 1,06
